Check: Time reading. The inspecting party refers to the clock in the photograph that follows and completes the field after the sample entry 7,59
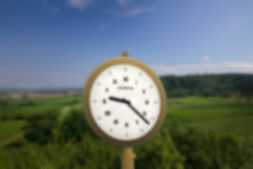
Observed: 9,22
